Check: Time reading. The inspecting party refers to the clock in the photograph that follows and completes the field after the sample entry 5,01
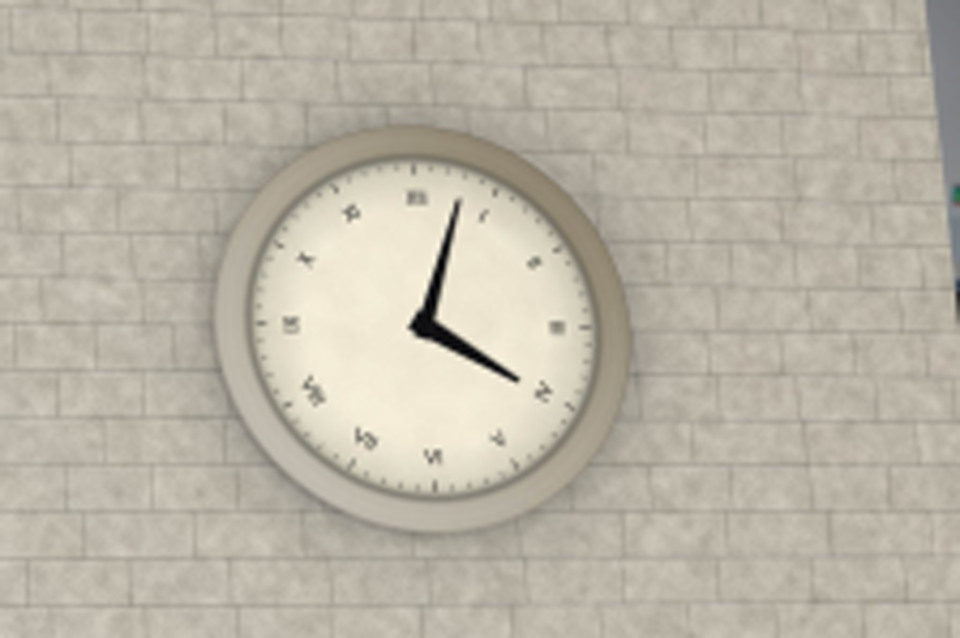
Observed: 4,03
